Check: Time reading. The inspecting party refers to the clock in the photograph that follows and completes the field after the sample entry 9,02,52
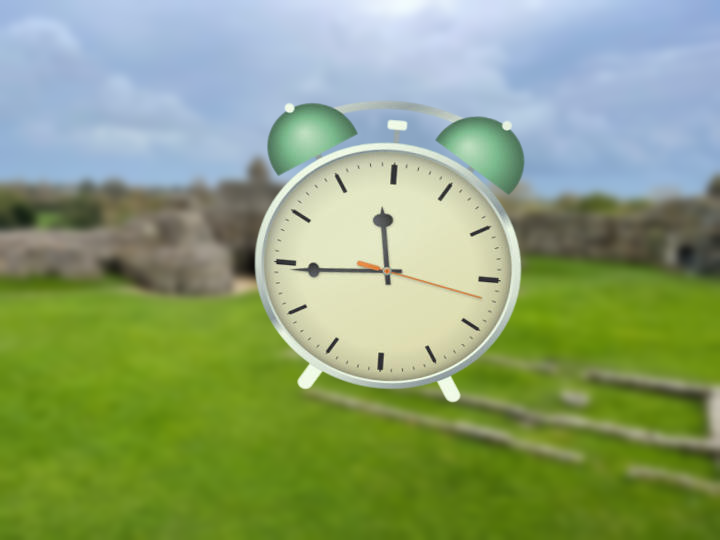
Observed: 11,44,17
